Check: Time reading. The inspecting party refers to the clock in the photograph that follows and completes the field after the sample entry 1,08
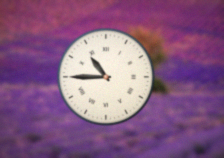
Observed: 10,45
